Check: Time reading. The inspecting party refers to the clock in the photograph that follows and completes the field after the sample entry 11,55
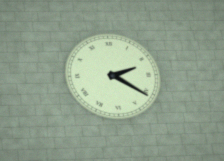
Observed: 2,21
